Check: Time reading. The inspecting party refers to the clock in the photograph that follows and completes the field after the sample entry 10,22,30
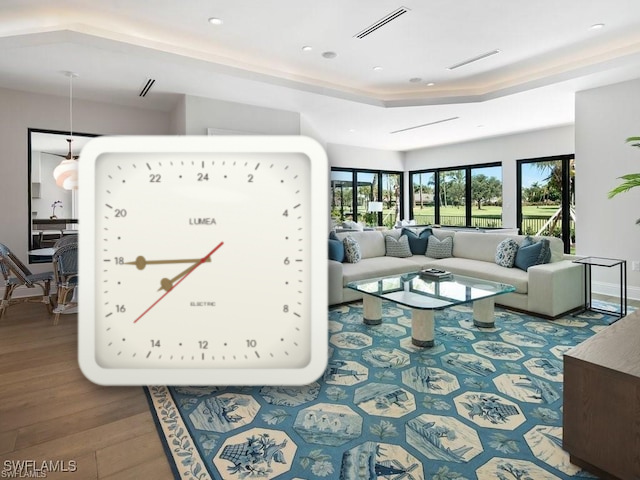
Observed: 15,44,38
